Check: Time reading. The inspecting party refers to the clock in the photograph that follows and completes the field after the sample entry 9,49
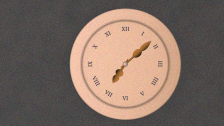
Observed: 7,08
